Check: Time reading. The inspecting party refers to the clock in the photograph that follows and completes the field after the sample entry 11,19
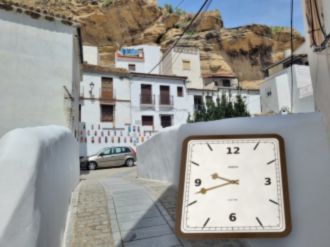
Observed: 9,42
